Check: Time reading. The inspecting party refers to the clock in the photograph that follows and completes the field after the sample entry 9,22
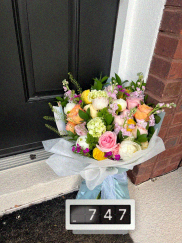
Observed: 7,47
